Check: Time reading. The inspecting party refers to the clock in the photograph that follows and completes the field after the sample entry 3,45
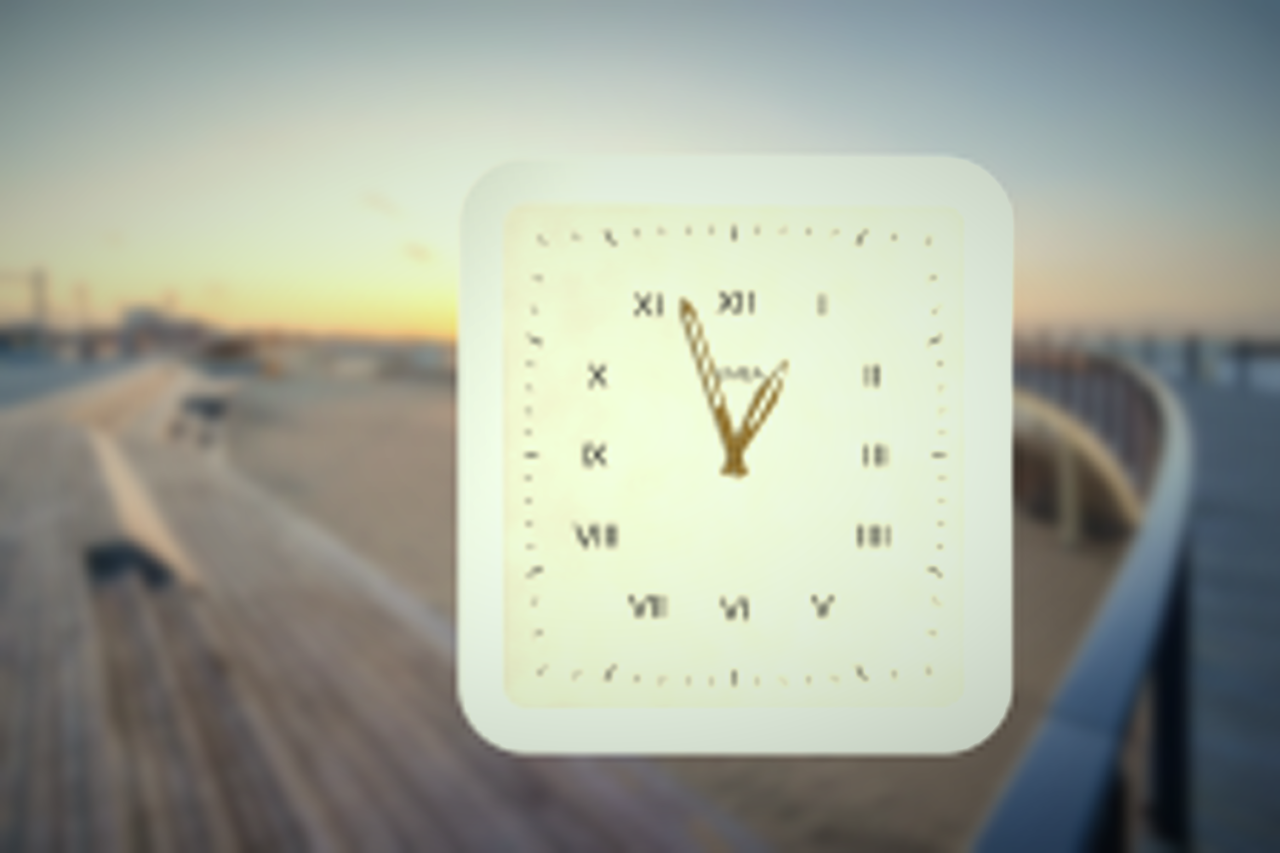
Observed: 12,57
